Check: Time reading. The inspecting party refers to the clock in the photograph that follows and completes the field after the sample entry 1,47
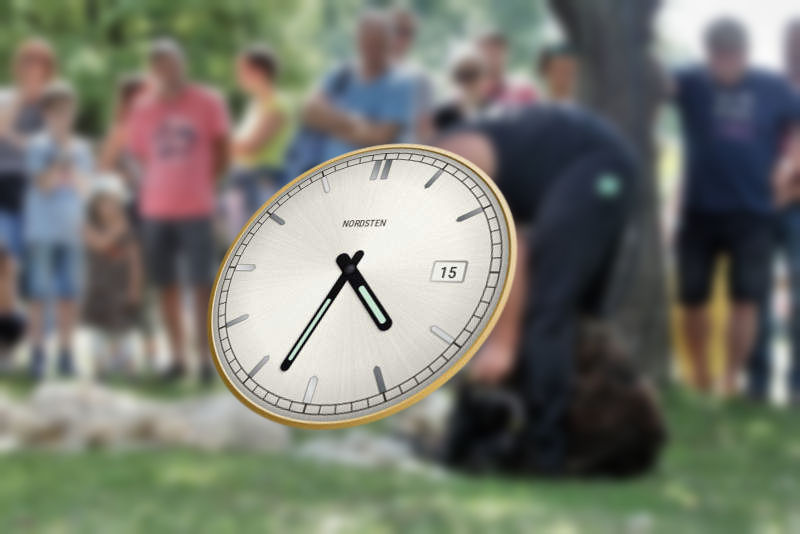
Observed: 4,33
